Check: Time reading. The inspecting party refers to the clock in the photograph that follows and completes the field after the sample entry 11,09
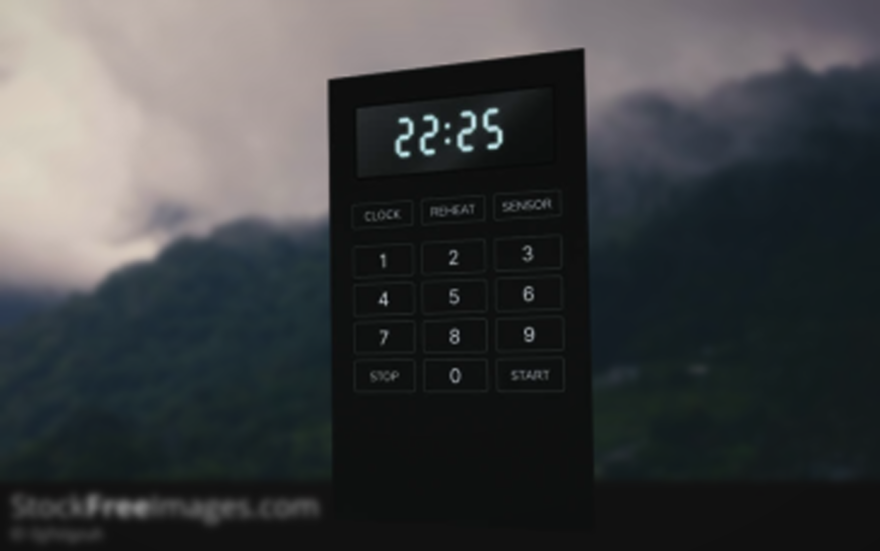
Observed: 22,25
